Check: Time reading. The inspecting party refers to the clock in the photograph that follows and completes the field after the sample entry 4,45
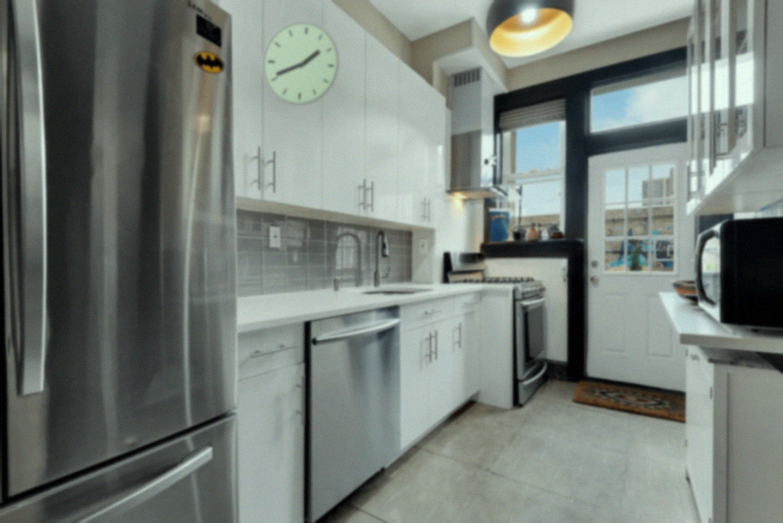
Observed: 1,41
